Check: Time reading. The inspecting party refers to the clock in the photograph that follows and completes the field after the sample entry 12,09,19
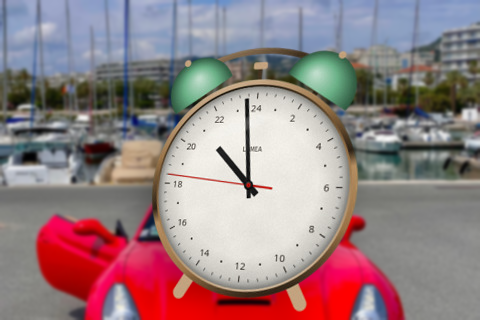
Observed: 20,58,46
